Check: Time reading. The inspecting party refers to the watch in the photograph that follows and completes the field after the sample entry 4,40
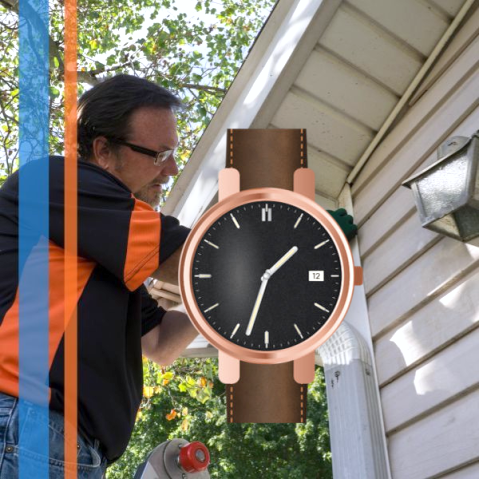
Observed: 1,33
